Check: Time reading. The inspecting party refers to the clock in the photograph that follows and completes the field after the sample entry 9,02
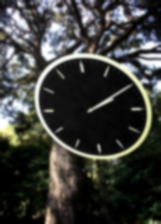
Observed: 2,10
